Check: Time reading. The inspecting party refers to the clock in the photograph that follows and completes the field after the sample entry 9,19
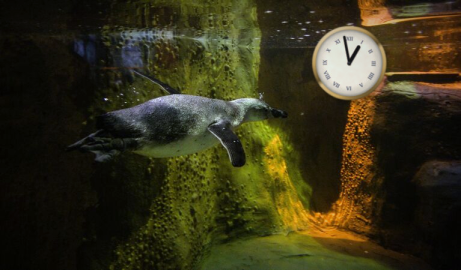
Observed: 12,58
